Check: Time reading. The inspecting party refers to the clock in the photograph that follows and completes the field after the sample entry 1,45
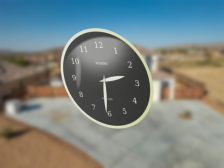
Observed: 2,31
